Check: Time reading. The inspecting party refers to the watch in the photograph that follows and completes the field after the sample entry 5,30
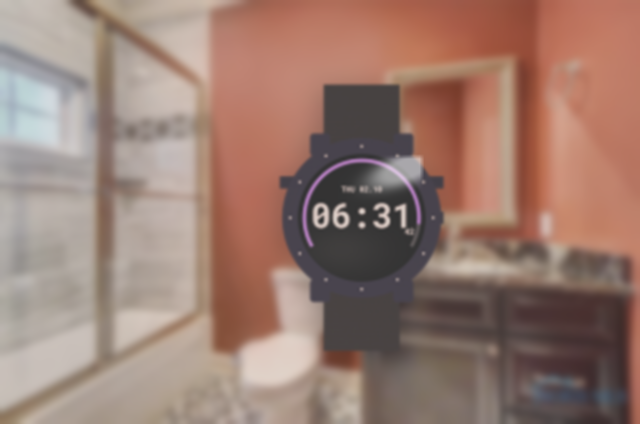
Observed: 6,31
